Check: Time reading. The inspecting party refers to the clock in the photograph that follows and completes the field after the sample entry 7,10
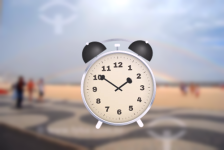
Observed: 1,51
